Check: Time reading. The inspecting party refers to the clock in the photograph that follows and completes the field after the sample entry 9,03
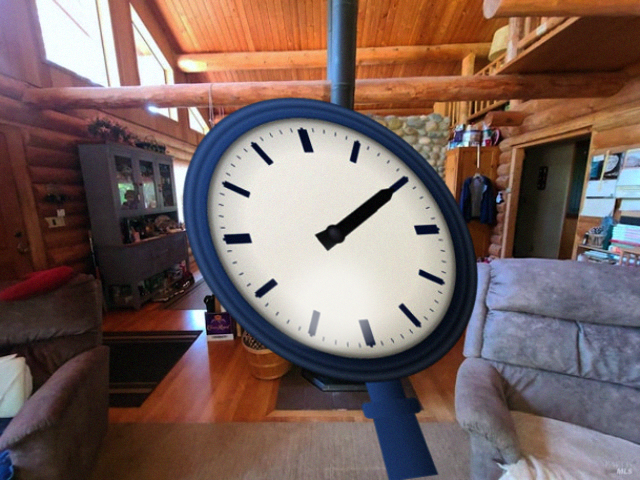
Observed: 2,10
